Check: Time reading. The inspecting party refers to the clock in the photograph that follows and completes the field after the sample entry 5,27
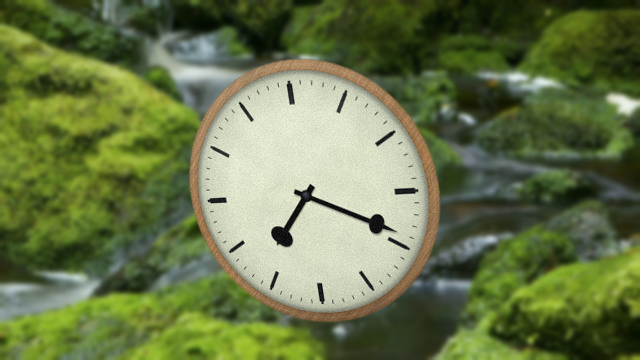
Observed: 7,19
